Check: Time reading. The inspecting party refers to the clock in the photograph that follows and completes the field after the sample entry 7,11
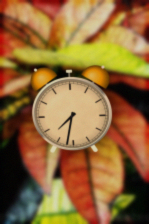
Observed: 7,32
